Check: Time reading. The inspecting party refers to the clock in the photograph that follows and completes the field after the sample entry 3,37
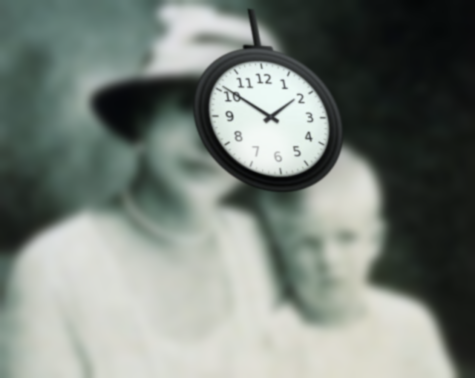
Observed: 1,51
